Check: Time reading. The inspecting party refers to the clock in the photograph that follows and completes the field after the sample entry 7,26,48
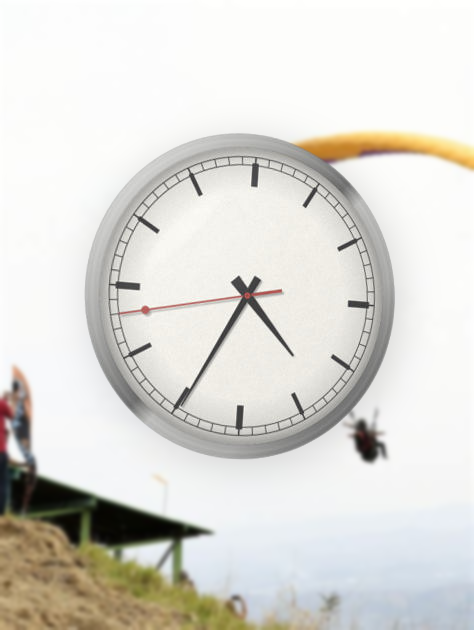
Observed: 4,34,43
